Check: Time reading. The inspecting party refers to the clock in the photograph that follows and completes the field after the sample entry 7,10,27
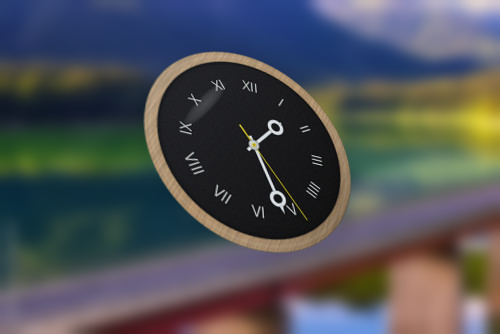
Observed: 1,26,24
